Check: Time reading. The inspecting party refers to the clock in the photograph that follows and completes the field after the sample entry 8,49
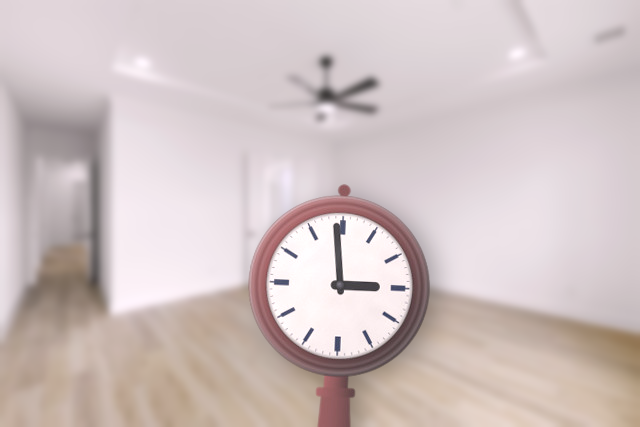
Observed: 2,59
